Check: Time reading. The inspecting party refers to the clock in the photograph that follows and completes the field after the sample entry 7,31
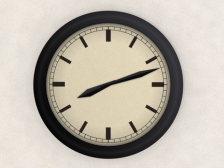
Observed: 8,12
